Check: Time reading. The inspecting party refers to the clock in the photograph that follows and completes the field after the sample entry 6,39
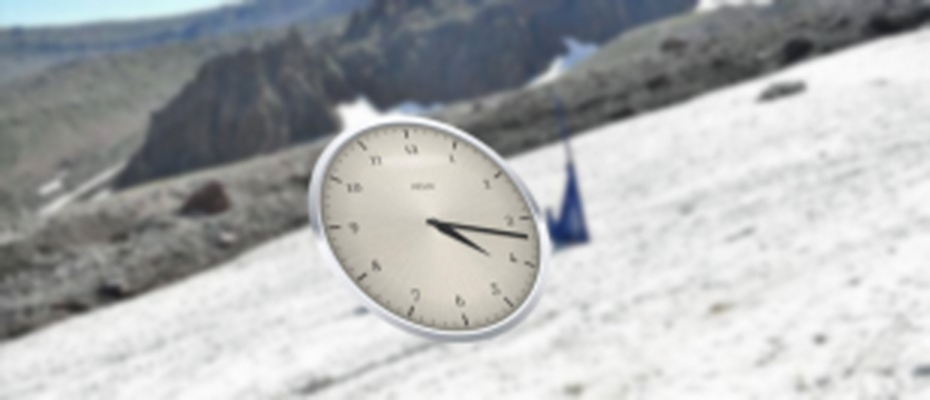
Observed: 4,17
